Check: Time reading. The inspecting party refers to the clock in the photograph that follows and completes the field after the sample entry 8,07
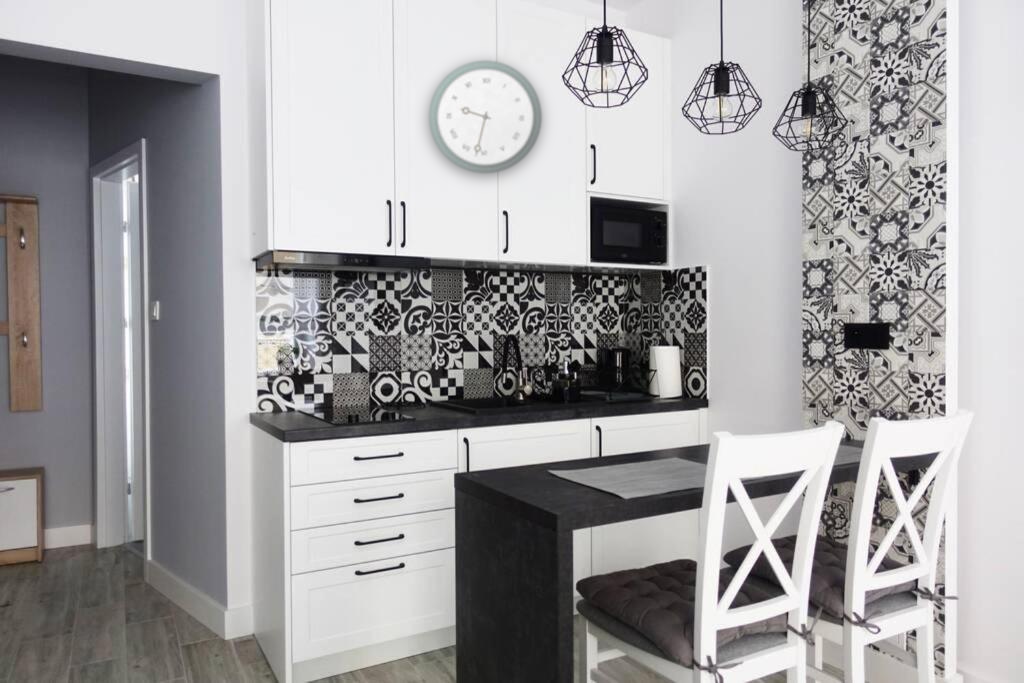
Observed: 9,32
